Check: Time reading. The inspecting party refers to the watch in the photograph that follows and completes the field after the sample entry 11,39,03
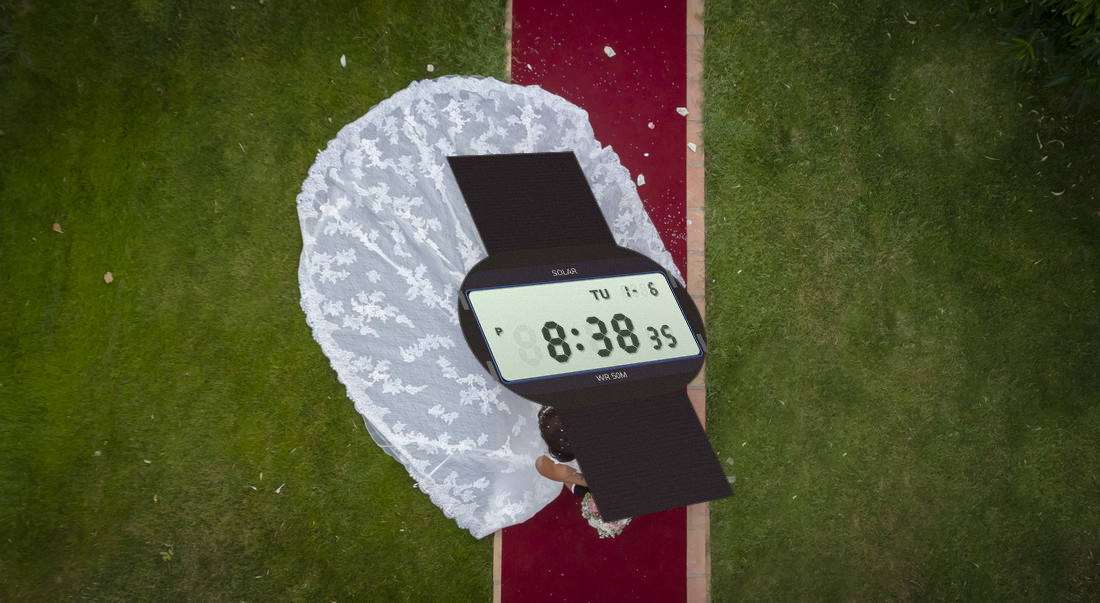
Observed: 8,38,35
